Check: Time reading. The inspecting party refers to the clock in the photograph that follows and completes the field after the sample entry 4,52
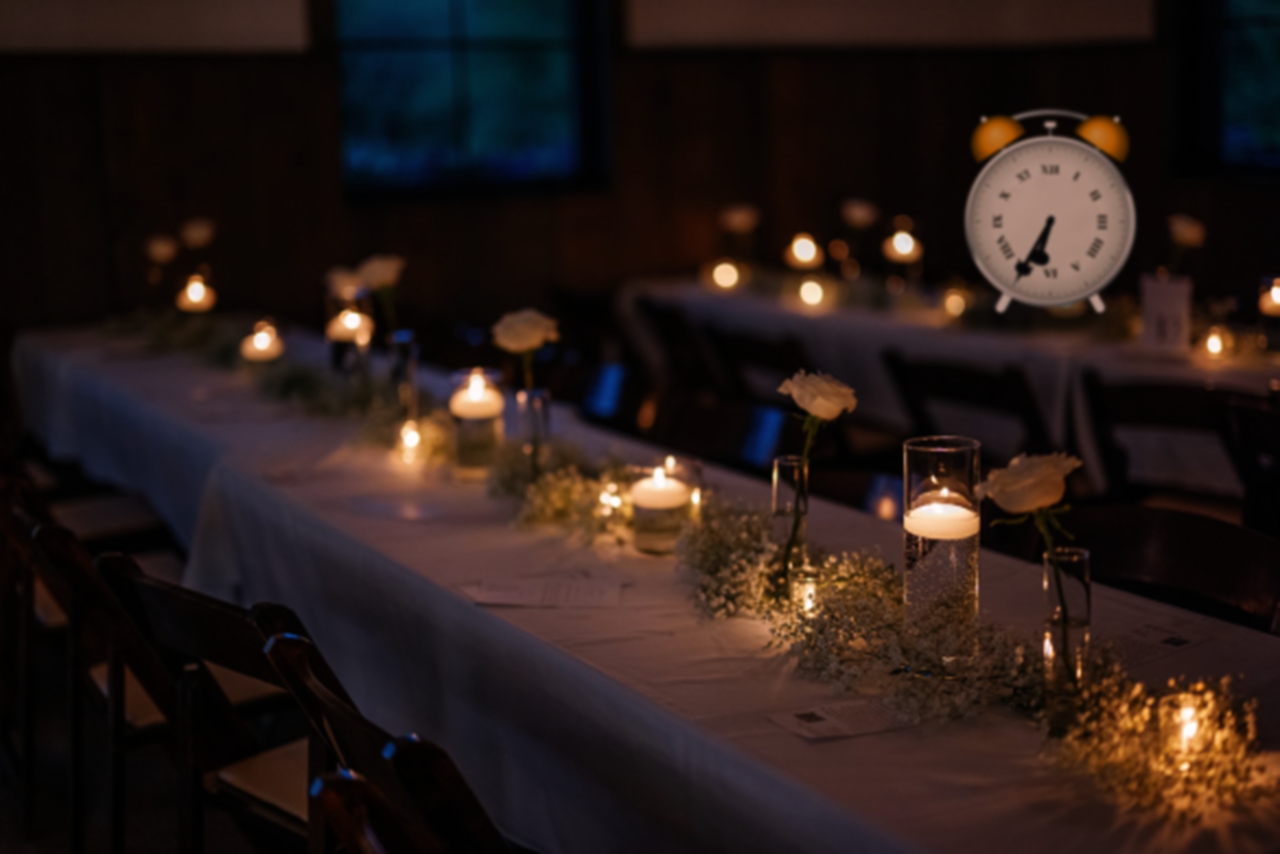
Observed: 6,35
